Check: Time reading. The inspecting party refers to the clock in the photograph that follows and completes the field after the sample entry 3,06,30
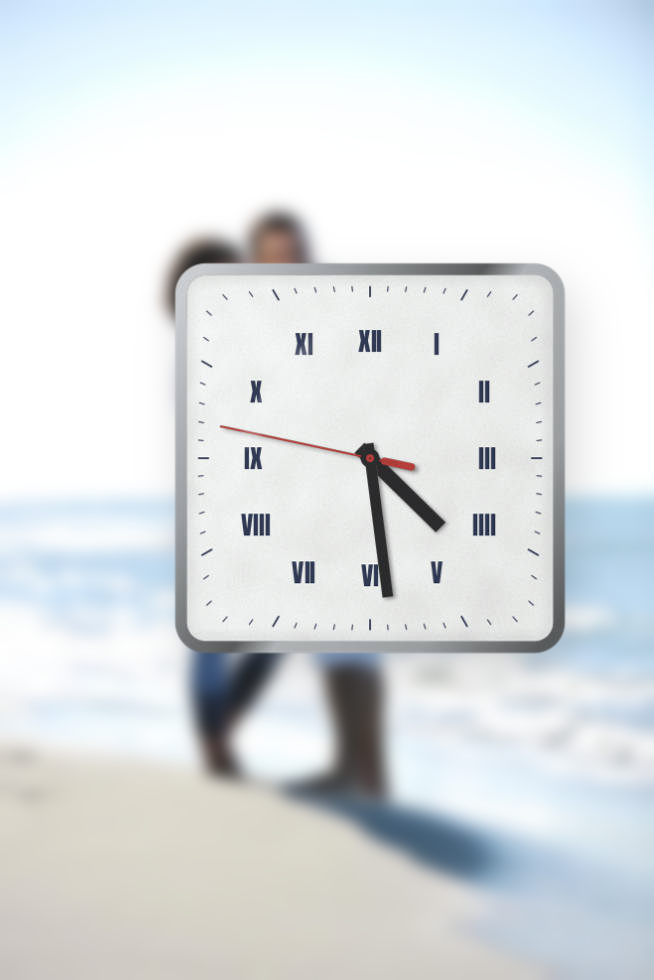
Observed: 4,28,47
